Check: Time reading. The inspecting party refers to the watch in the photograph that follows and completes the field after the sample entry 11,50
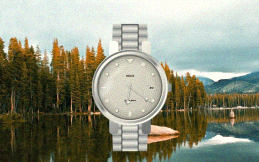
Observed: 6,21
